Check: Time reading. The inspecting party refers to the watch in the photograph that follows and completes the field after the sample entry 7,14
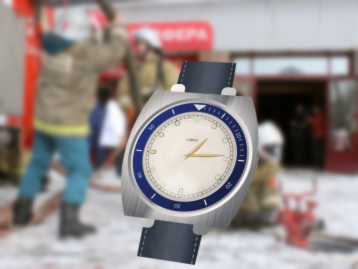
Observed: 1,14
